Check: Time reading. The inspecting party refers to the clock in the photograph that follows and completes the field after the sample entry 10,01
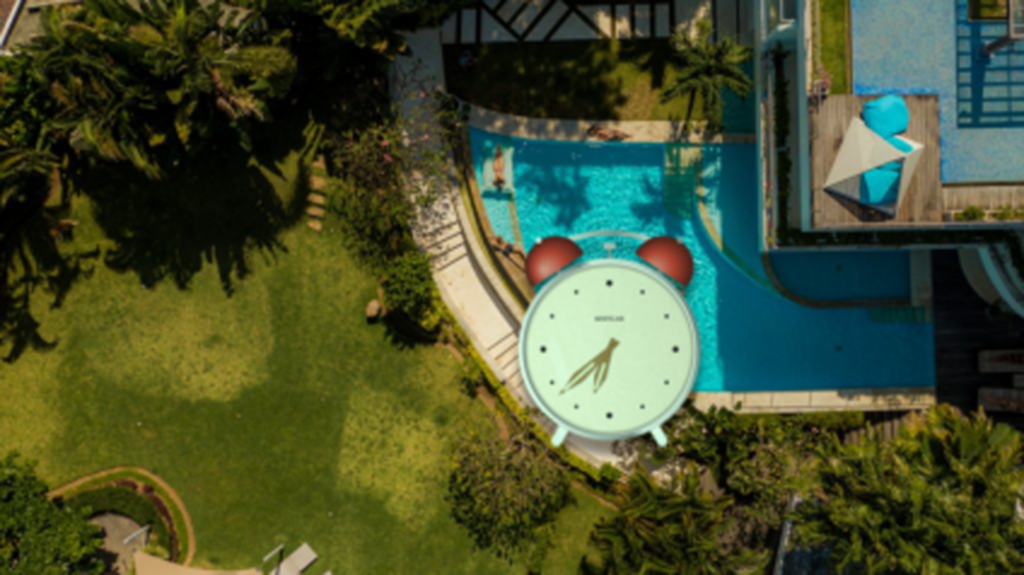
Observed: 6,38
